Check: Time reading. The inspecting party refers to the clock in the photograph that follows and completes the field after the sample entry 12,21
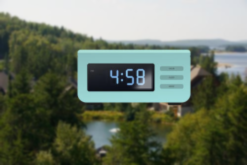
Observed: 4,58
